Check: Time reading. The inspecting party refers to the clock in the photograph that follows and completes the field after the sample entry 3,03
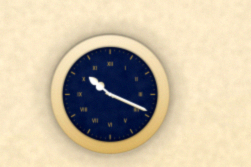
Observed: 10,19
